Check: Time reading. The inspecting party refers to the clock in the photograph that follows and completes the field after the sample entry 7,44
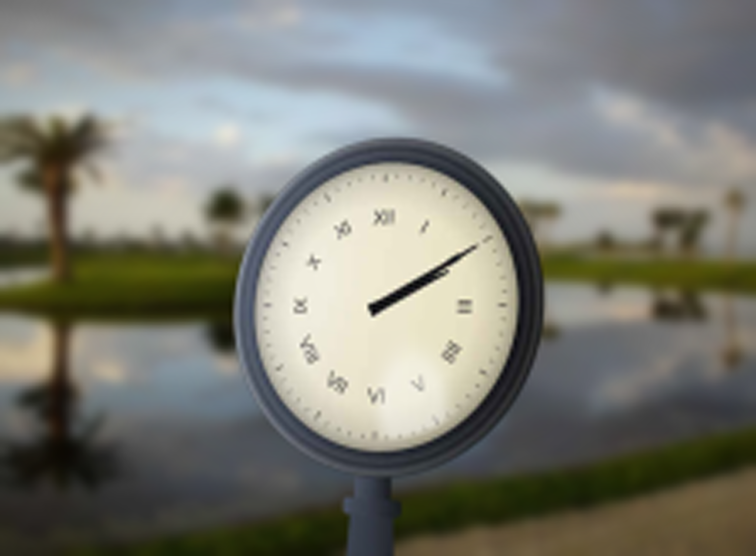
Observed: 2,10
